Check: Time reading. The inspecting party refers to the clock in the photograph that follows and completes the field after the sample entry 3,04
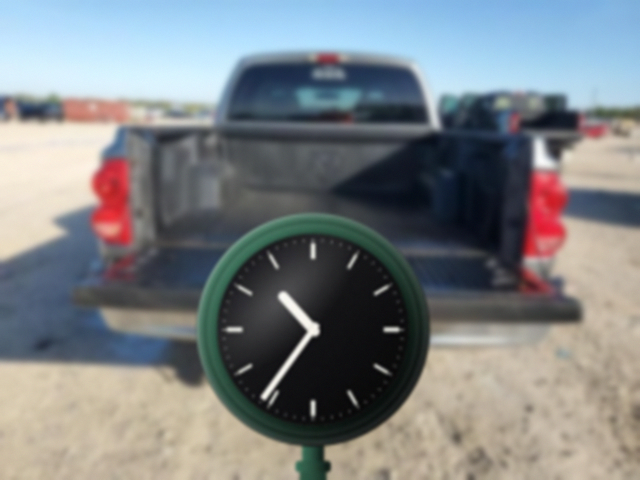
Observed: 10,36
